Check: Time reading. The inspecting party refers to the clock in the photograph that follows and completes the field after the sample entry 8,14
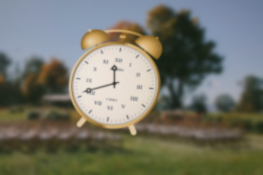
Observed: 11,41
